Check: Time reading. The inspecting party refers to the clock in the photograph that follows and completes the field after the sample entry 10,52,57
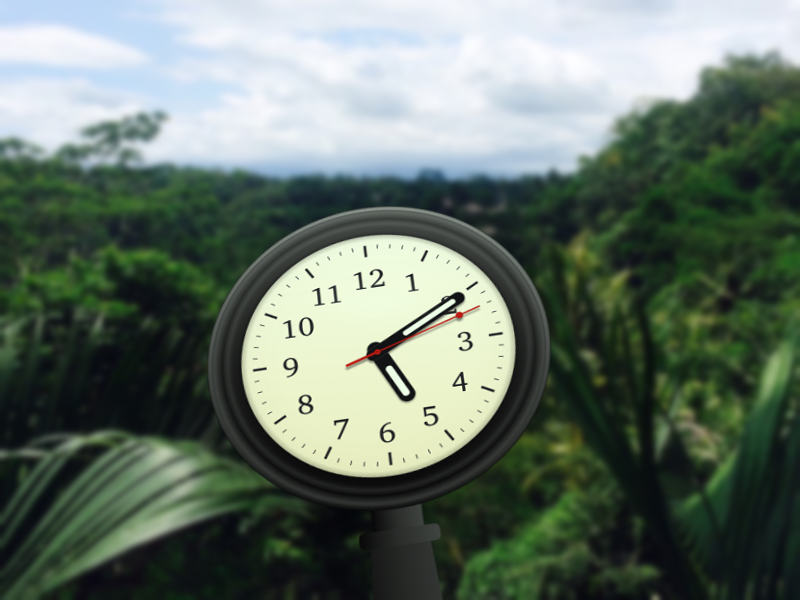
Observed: 5,10,12
